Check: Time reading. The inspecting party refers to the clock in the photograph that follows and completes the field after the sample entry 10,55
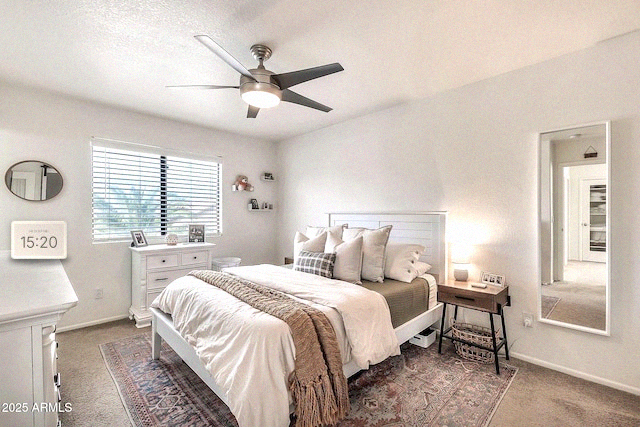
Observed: 15,20
